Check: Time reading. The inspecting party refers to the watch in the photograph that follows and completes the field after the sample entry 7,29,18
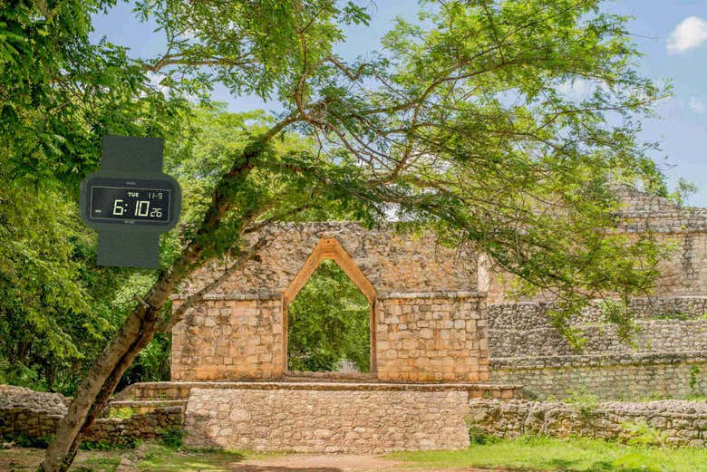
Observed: 6,10,26
